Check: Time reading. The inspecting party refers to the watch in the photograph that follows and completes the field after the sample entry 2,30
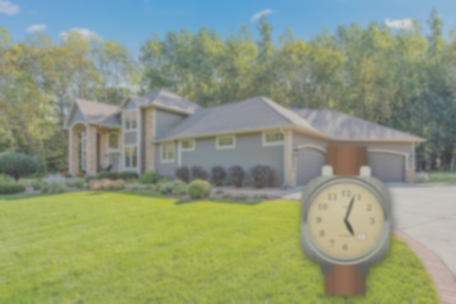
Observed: 5,03
